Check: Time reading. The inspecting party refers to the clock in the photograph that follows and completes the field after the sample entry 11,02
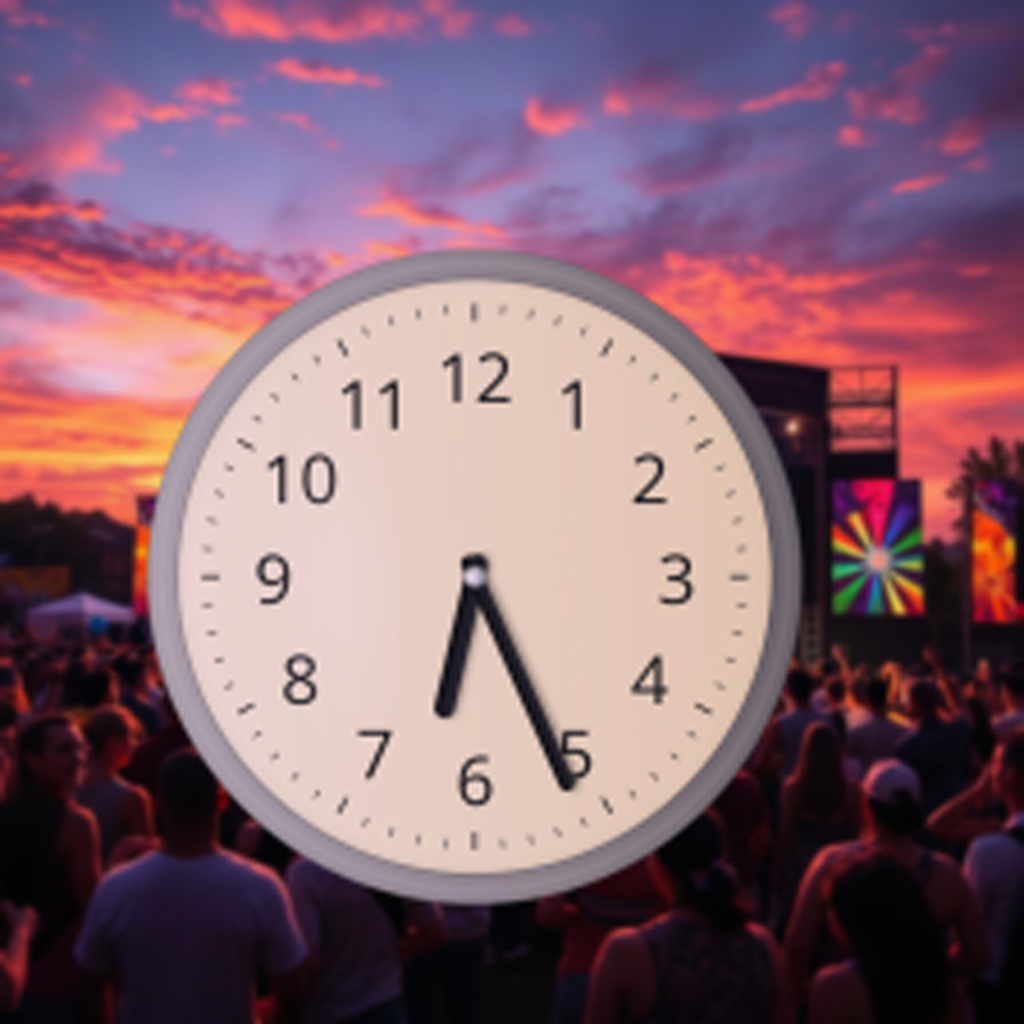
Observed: 6,26
